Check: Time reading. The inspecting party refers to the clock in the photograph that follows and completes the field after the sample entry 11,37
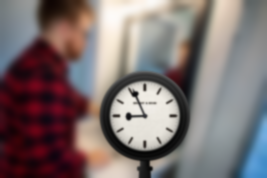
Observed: 8,56
